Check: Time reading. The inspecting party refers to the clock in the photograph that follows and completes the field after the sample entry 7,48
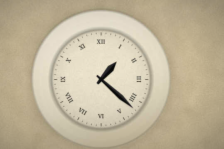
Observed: 1,22
